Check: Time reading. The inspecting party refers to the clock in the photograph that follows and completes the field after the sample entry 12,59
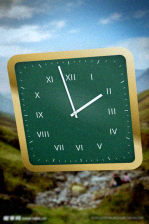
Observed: 1,58
